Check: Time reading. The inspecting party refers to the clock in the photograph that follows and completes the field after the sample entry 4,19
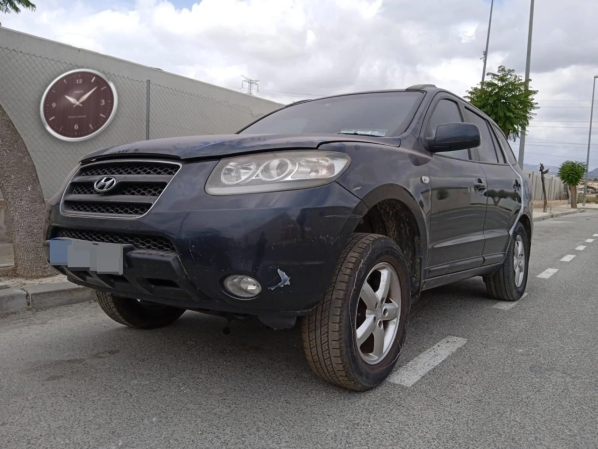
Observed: 10,08
